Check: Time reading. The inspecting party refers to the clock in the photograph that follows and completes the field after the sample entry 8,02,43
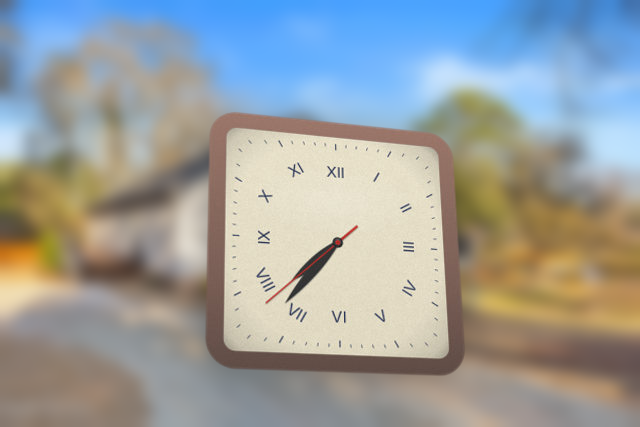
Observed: 7,36,38
